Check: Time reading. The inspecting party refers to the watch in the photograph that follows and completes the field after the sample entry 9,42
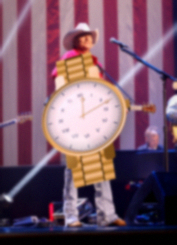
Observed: 12,12
